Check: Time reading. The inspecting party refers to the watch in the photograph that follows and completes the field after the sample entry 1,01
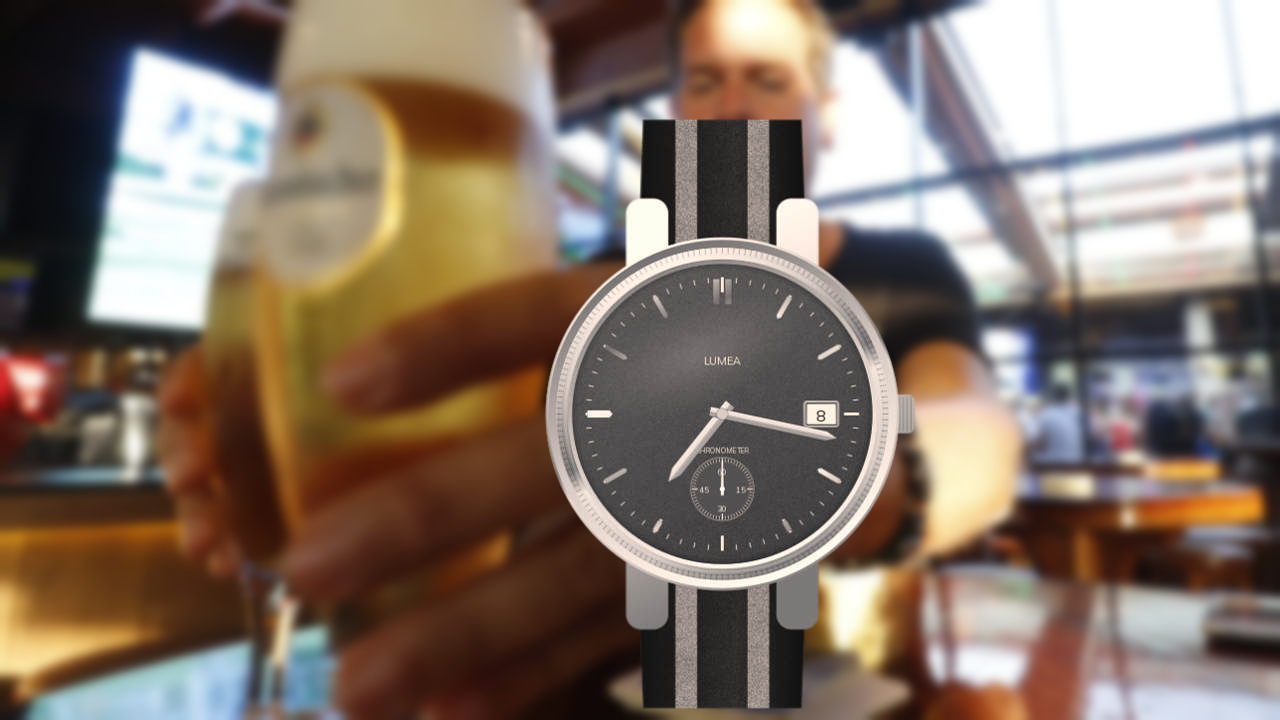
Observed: 7,17
